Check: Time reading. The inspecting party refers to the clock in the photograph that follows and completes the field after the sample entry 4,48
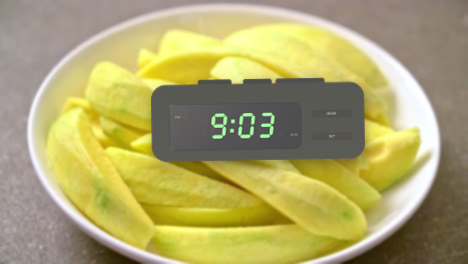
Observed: 9,03
